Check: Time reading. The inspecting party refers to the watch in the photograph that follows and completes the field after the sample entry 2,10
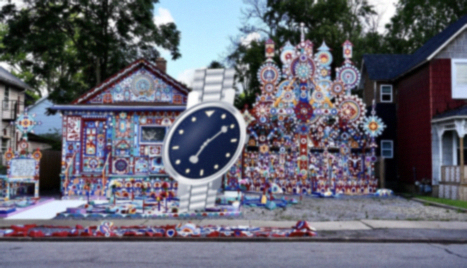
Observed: 7,09
